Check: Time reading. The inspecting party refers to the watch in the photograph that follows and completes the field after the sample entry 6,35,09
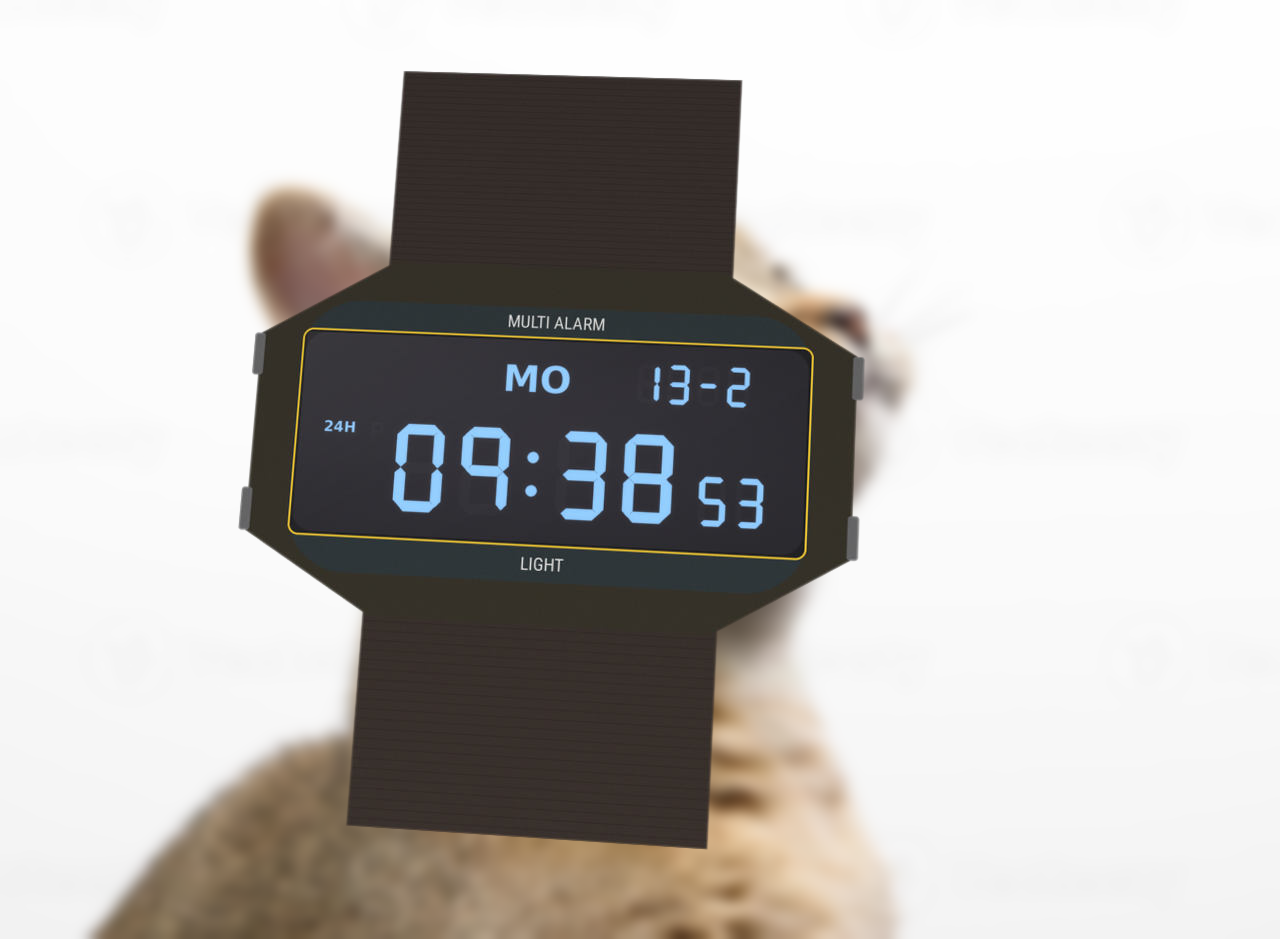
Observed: 9,38,53
